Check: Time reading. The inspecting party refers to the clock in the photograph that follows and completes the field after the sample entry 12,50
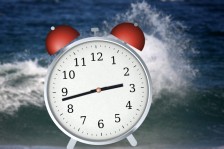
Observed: 2,43
